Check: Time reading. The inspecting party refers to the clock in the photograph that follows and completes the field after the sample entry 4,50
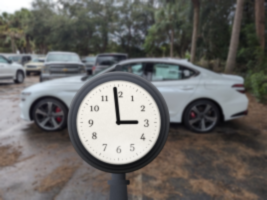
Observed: 2,59
